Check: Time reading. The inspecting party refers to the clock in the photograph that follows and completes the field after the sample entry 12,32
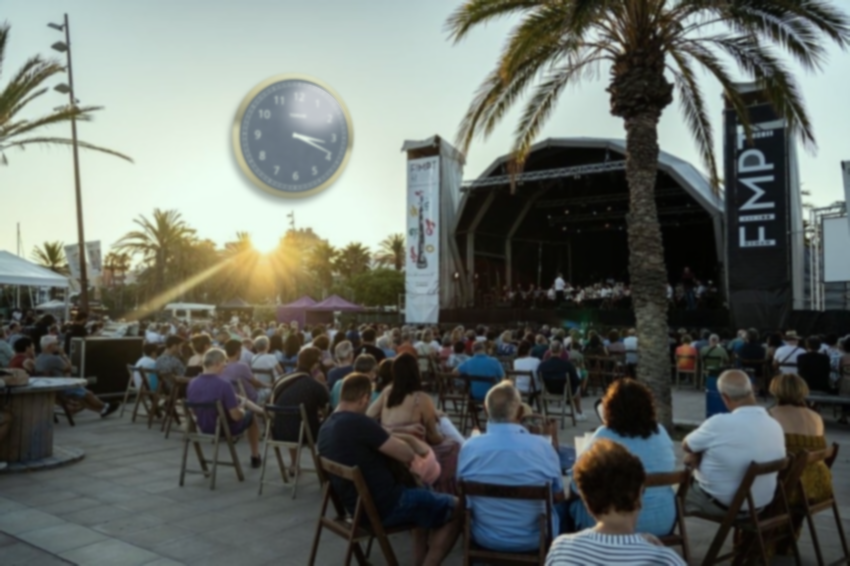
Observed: 3,19
